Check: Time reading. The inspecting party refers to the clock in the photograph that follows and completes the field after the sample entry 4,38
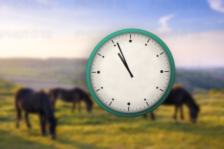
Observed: 10,56
